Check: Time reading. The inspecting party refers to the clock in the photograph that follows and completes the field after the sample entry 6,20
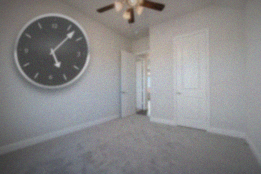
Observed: 5,07
